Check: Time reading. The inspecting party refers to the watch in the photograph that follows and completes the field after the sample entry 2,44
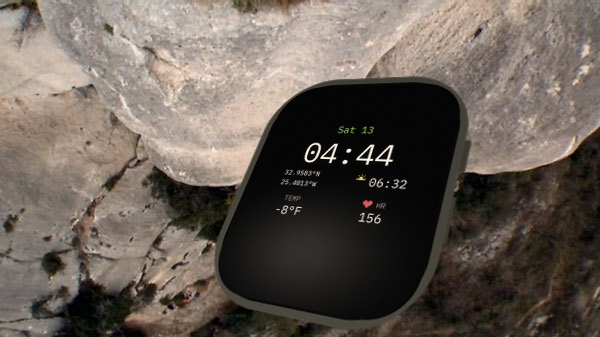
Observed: 4,44
